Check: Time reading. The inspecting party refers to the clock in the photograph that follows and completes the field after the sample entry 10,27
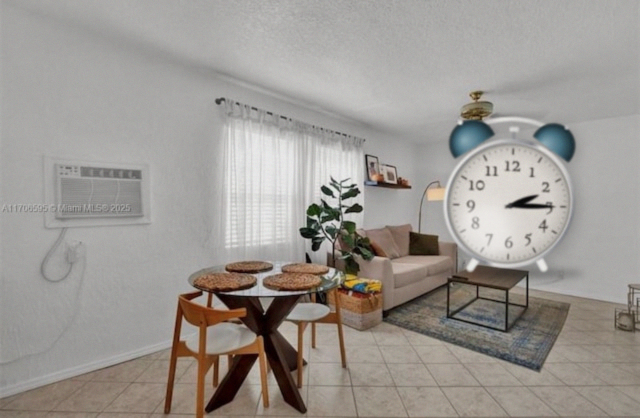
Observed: 2,15
